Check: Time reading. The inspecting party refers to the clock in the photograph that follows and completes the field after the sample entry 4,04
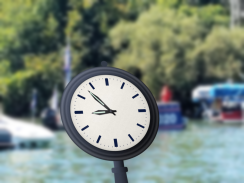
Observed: 8,53
